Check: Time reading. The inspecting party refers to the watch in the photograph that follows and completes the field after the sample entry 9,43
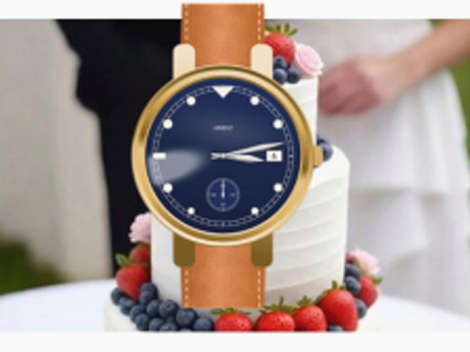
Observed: 3,13
